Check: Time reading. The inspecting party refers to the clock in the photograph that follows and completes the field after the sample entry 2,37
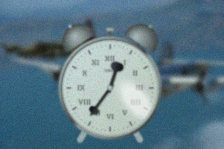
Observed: 12,36
